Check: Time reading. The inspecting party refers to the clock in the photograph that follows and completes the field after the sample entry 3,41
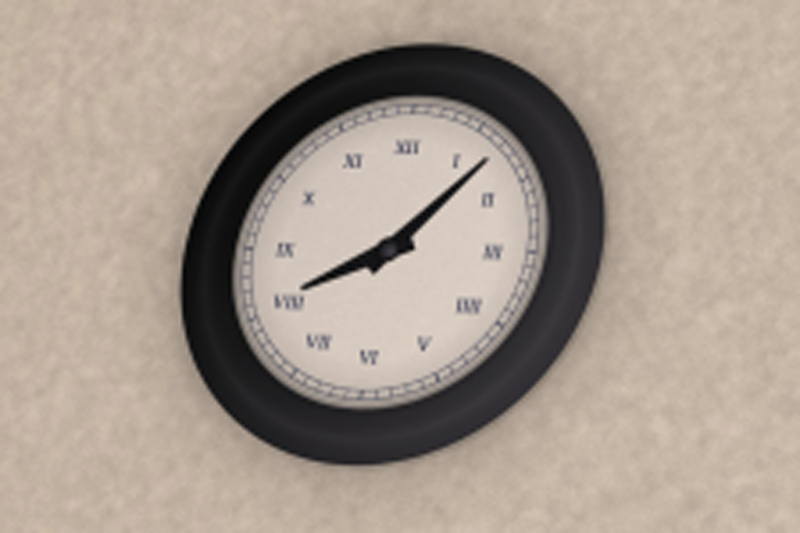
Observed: 8,07
